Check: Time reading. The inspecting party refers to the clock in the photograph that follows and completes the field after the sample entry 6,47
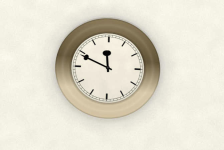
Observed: 11,49
